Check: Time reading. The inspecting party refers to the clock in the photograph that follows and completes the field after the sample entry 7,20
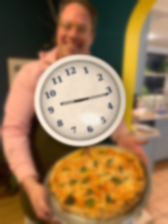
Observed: 9,16
